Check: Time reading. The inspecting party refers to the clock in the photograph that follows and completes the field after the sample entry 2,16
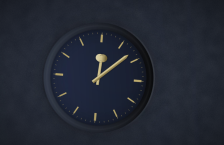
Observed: 12,08
